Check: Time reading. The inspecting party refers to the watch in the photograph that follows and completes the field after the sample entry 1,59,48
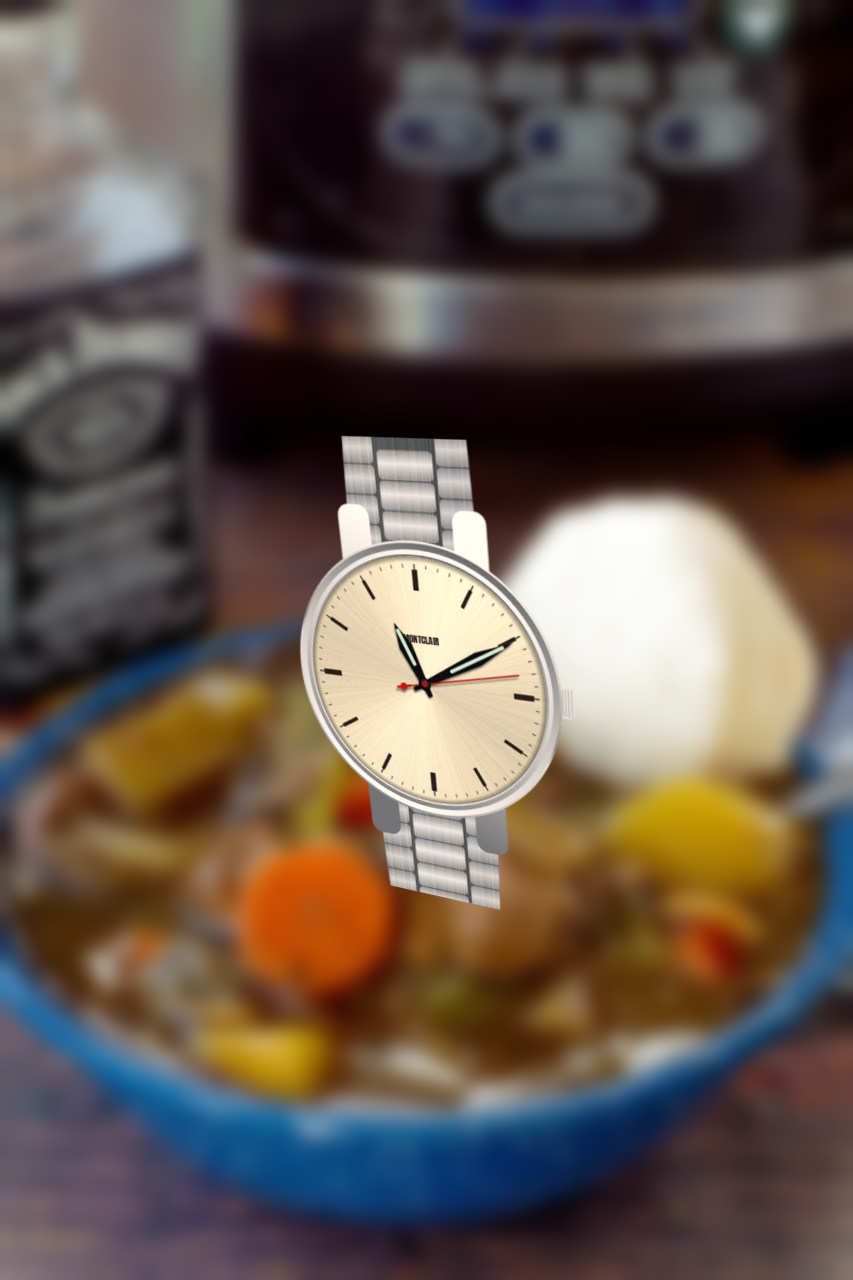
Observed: 11,10,13
